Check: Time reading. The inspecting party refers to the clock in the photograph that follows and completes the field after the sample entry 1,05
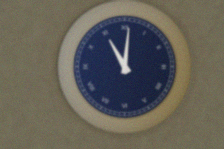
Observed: 11,01
